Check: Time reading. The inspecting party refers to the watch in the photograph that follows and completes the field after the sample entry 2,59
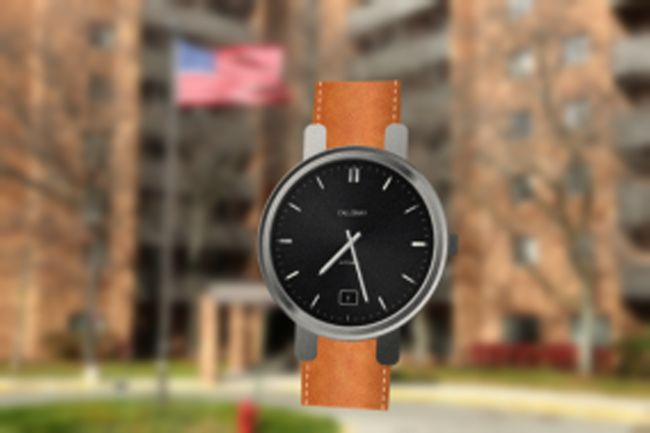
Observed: 7,27
